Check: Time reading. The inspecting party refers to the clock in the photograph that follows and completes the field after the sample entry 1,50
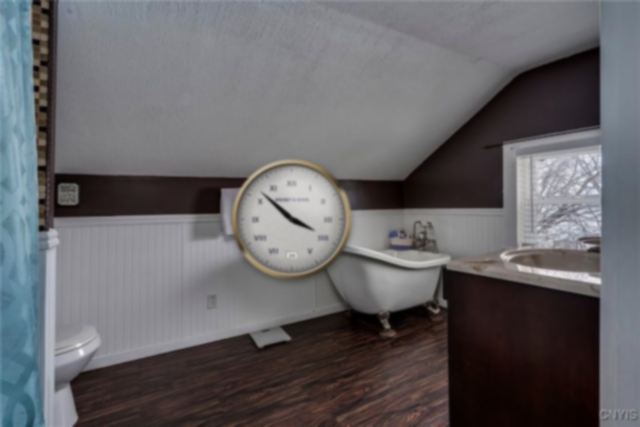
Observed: 3,52
